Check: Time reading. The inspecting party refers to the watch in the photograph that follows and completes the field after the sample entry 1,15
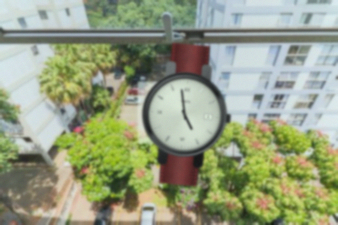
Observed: 4,58
